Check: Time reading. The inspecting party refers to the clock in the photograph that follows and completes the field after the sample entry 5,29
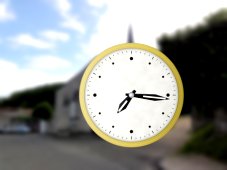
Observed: 7,16
